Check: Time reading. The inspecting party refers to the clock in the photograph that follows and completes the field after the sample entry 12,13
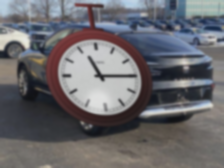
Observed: 11,15
